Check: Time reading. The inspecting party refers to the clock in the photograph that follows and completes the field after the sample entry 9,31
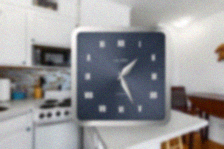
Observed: 1,26
